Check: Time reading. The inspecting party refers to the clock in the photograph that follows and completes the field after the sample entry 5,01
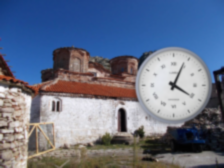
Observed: 4,04
